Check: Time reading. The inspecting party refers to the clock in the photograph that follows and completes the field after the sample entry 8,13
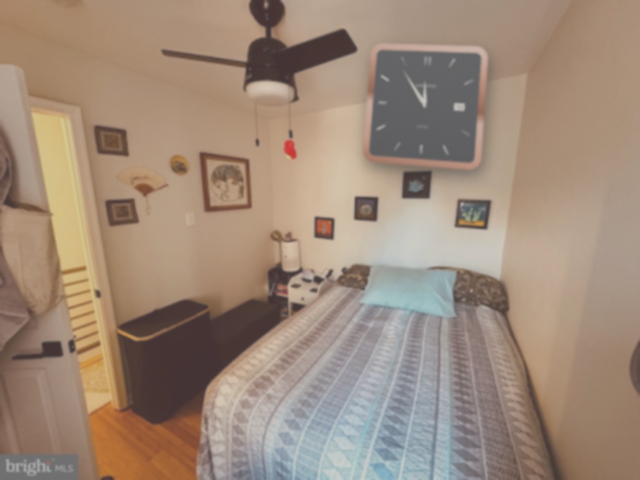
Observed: 11,54
